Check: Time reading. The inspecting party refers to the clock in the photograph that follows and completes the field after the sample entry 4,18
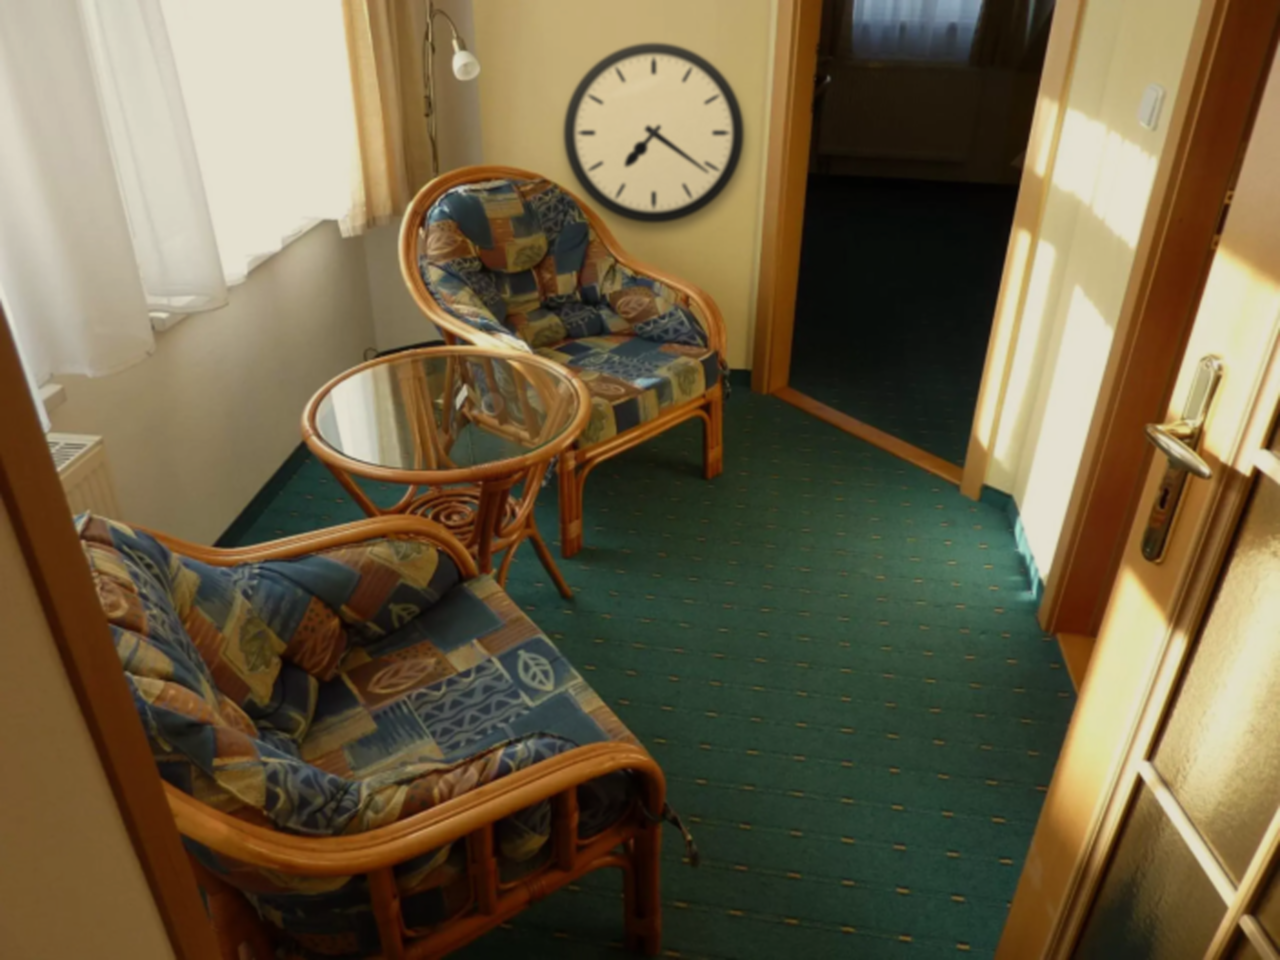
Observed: 7,21
